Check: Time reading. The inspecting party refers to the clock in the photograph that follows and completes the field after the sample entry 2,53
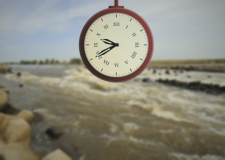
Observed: 9,40
